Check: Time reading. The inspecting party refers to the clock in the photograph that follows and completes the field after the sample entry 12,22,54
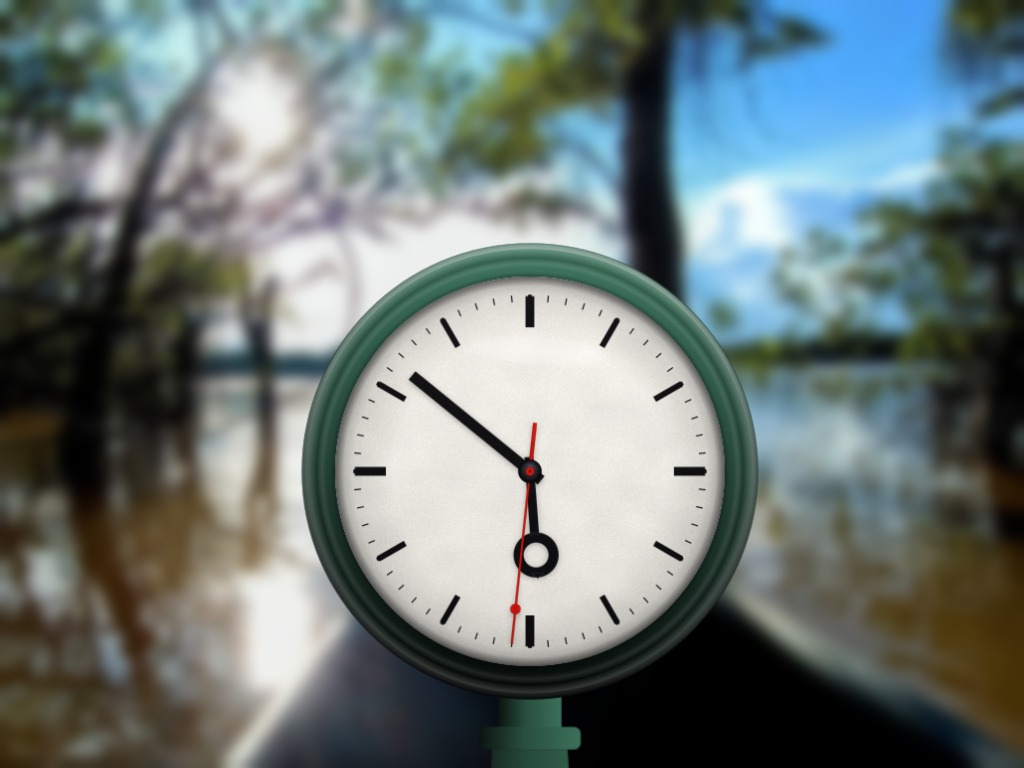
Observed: 5,51,31
